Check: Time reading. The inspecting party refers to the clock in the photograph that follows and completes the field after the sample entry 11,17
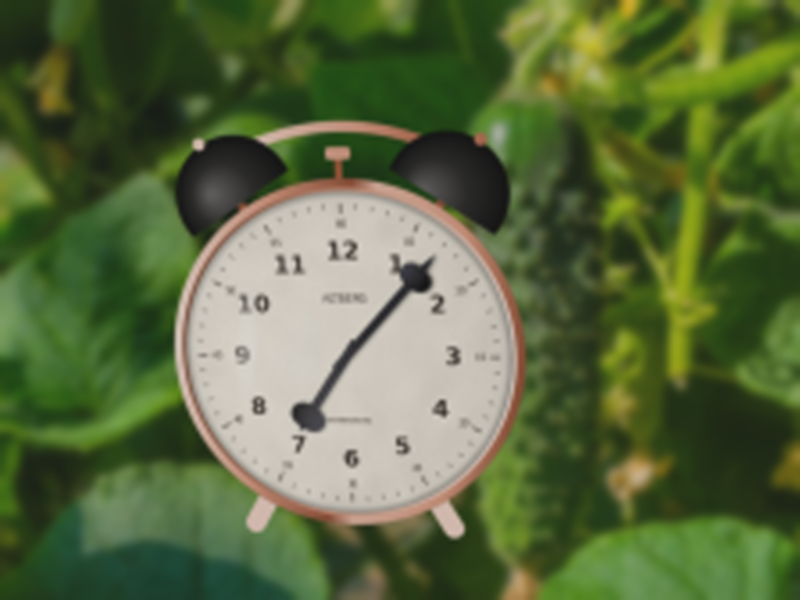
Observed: 7,07
